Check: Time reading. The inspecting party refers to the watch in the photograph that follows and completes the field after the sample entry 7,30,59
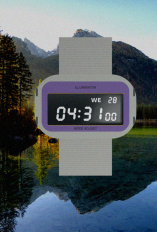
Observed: 4,31,00
